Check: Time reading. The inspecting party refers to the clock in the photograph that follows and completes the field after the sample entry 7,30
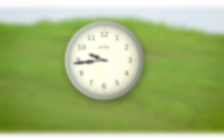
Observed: 9,44
